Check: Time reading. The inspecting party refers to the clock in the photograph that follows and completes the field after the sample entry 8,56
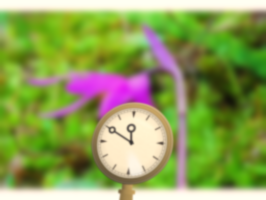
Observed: 11,50
